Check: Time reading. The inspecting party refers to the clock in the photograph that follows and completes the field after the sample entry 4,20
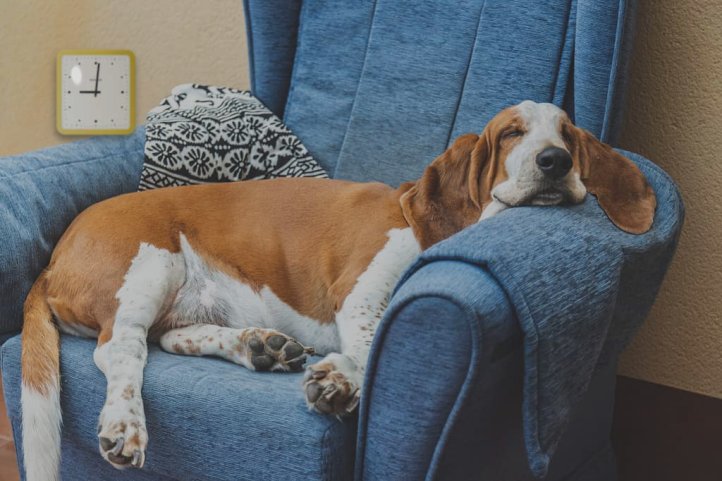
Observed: 9,01
